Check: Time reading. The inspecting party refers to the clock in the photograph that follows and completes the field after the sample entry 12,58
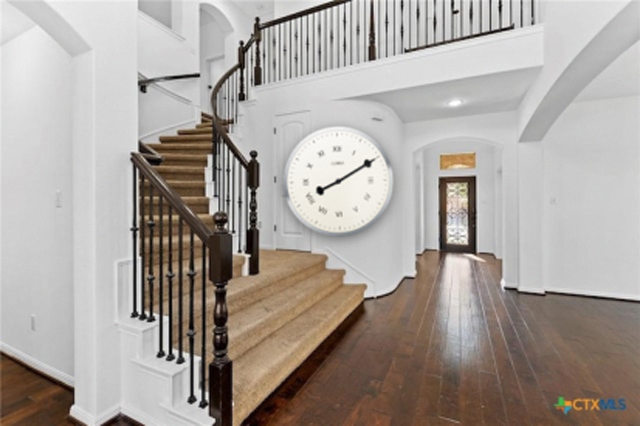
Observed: 8,10
